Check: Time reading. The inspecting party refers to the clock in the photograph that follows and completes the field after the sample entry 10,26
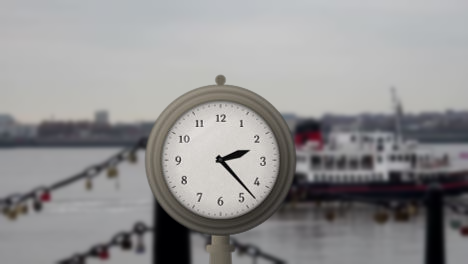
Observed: 2,23
